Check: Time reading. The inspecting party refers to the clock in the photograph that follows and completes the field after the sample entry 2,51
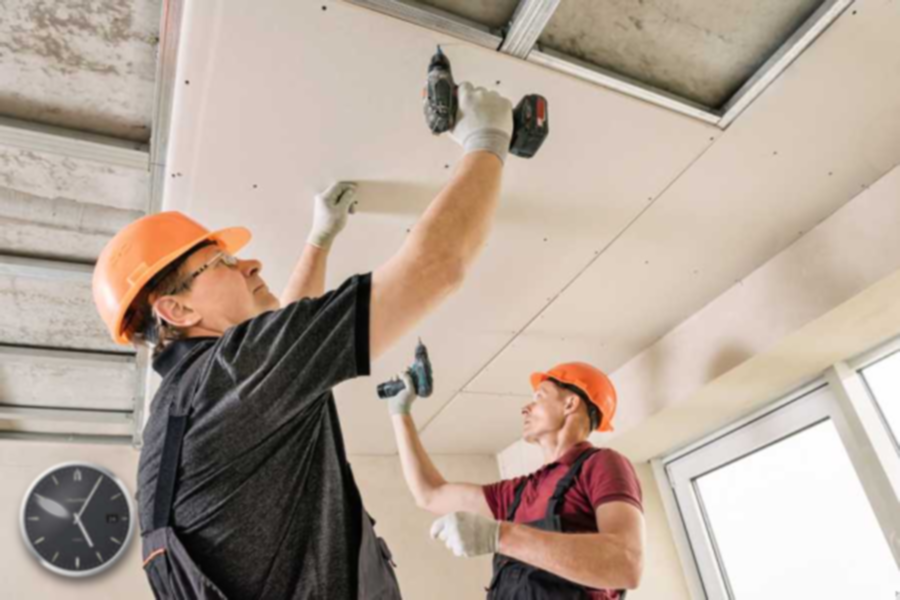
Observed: 5,05
